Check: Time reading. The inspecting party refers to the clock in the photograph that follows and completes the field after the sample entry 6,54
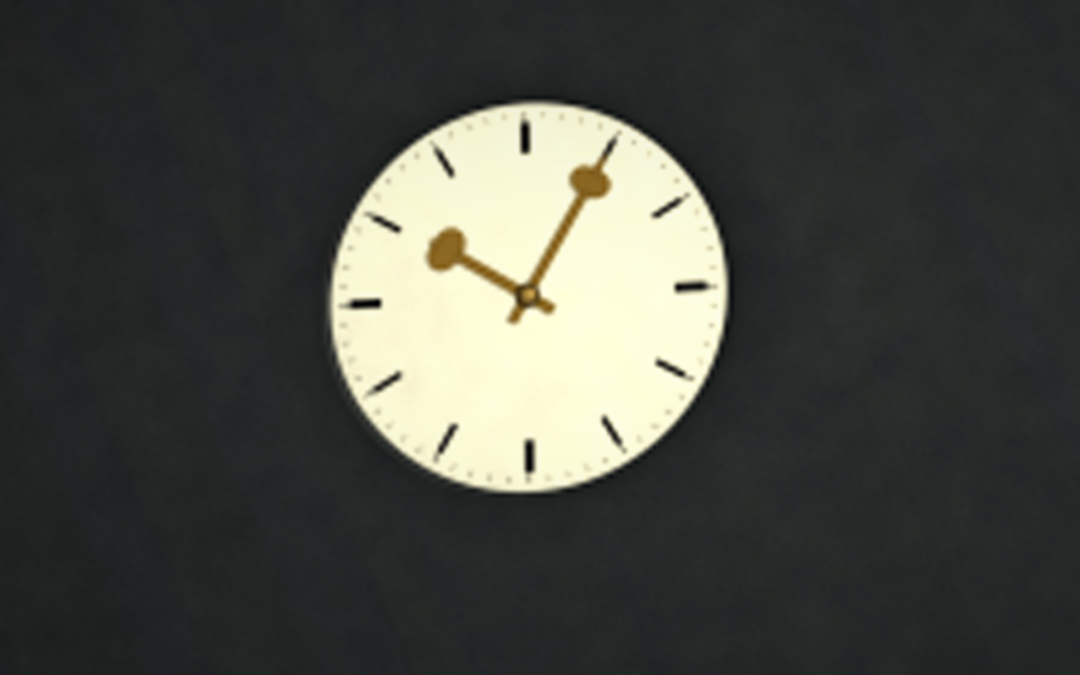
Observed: 10,05
